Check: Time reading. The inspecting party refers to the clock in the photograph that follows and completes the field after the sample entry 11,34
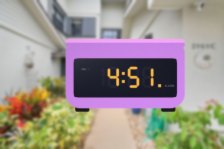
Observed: 4,51
